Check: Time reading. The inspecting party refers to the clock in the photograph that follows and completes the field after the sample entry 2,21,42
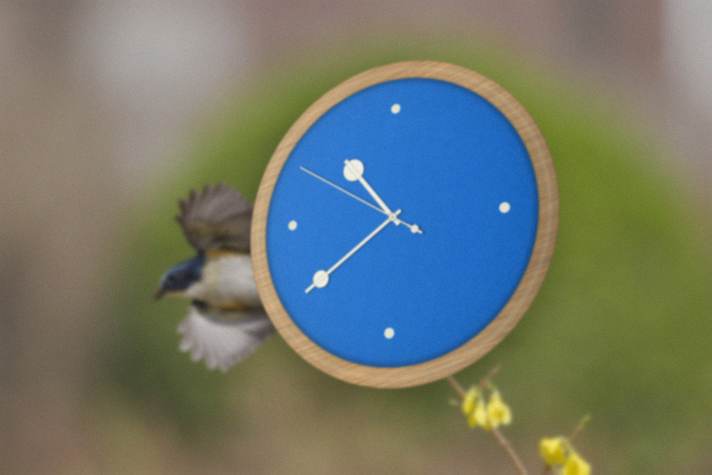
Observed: 10,38,50
